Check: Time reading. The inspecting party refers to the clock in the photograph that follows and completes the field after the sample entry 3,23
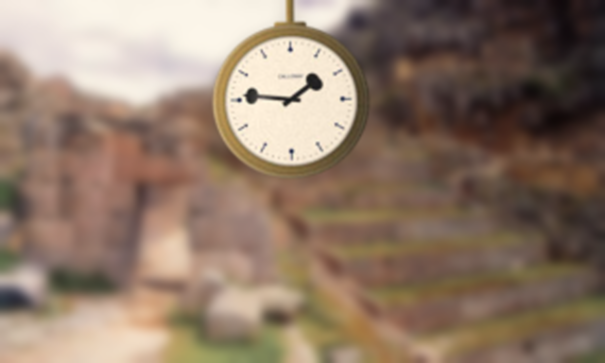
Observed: 1,46
